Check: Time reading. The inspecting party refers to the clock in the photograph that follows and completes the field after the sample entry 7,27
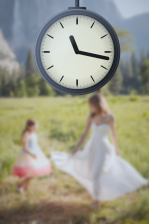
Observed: 11,17
